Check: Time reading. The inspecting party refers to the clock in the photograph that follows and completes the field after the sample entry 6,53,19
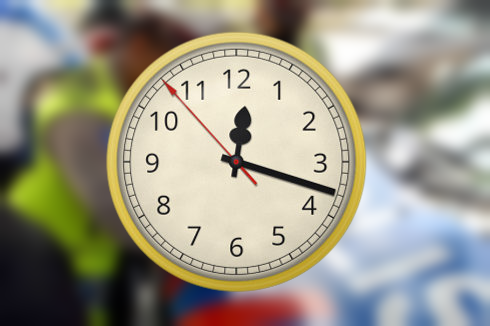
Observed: 12,17,53
